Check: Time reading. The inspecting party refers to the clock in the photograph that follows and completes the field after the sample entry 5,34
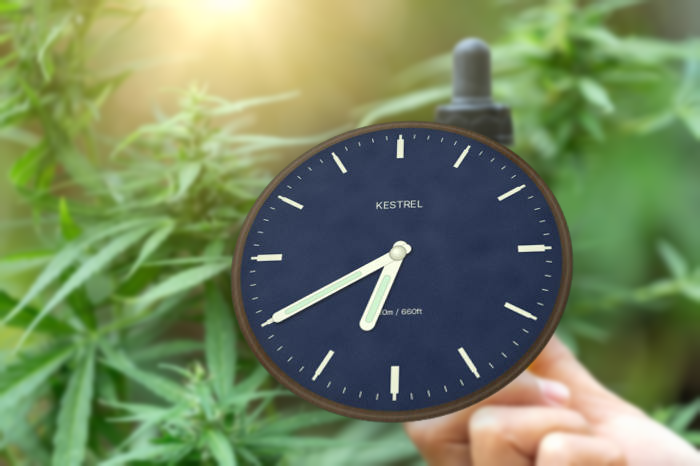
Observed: 6,40
